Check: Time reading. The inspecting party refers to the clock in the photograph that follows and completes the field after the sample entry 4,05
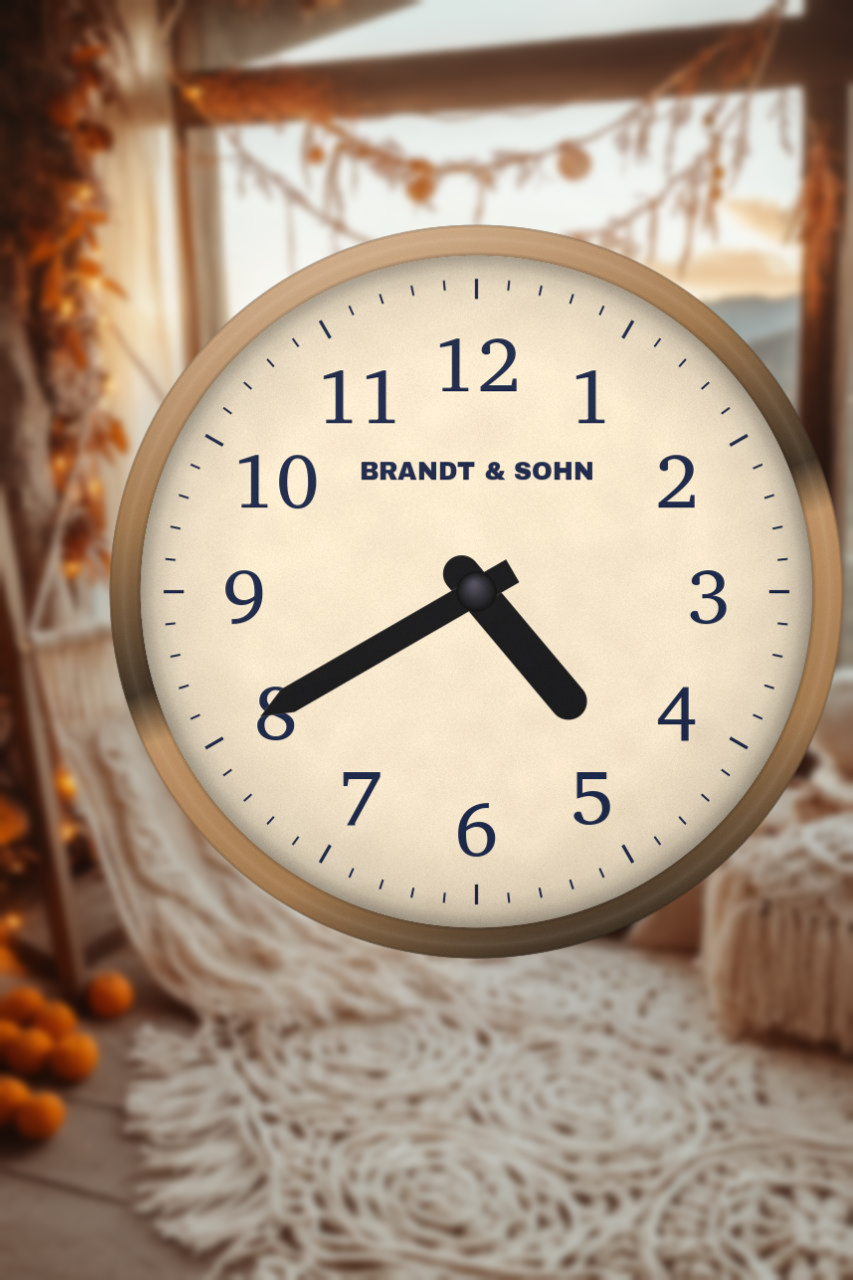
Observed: 4,40
